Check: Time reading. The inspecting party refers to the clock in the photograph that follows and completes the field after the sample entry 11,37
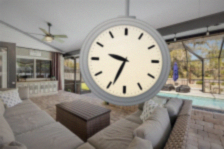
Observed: 9,34
